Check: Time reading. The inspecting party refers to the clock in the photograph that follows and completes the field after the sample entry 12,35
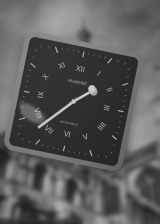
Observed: 1,37
